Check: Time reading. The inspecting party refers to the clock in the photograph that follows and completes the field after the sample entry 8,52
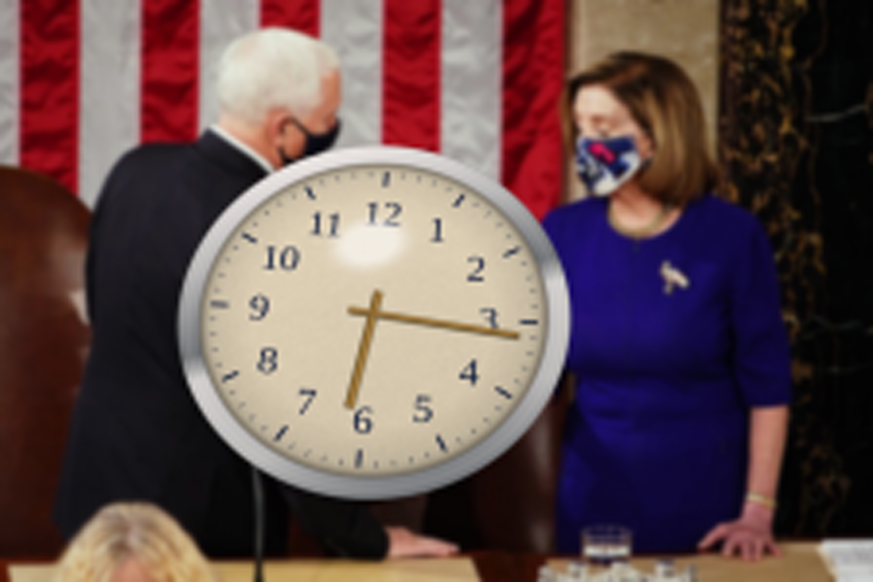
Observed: 6,16
